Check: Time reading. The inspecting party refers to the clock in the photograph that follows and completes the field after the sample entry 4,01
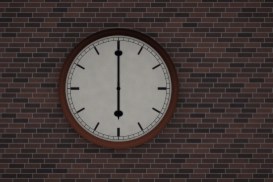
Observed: 6,00
